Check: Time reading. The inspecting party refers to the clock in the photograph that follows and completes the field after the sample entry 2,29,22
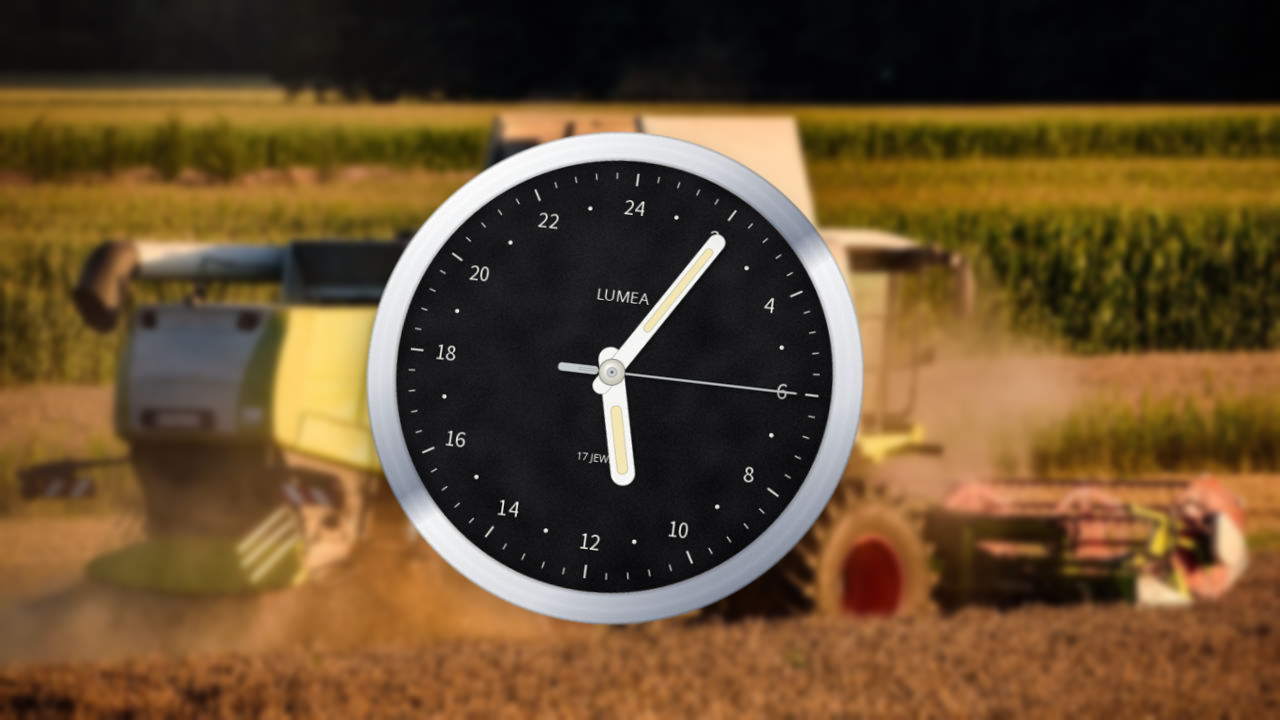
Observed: 11,05,15
